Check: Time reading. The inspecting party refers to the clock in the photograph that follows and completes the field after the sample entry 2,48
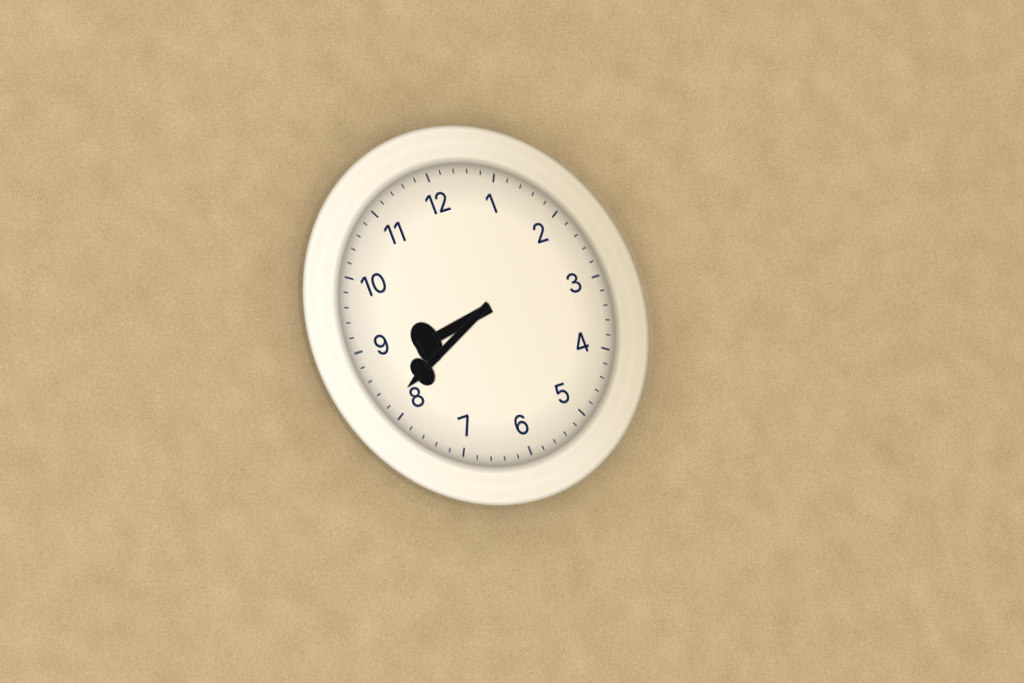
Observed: 8,41
